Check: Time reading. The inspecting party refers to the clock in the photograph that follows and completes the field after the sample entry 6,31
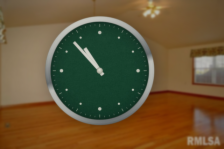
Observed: 10,53
